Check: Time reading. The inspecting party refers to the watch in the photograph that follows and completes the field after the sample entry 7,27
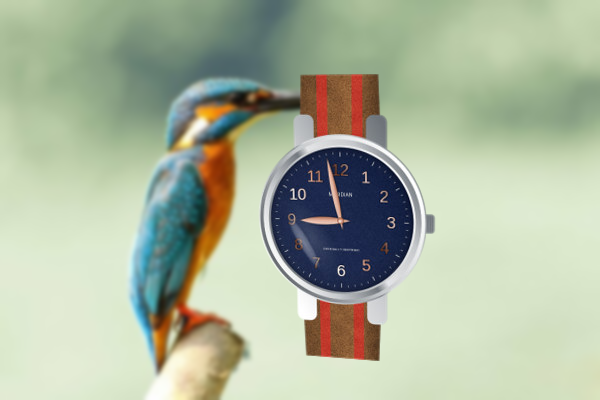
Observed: 8,58
